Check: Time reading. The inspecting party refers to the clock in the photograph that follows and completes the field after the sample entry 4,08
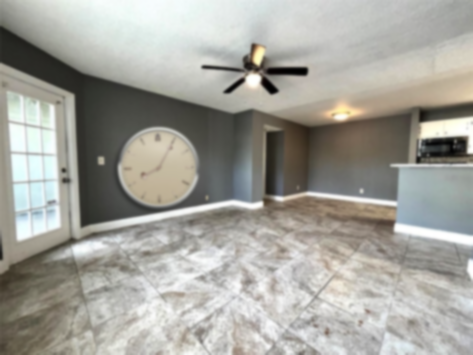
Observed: 8,05
